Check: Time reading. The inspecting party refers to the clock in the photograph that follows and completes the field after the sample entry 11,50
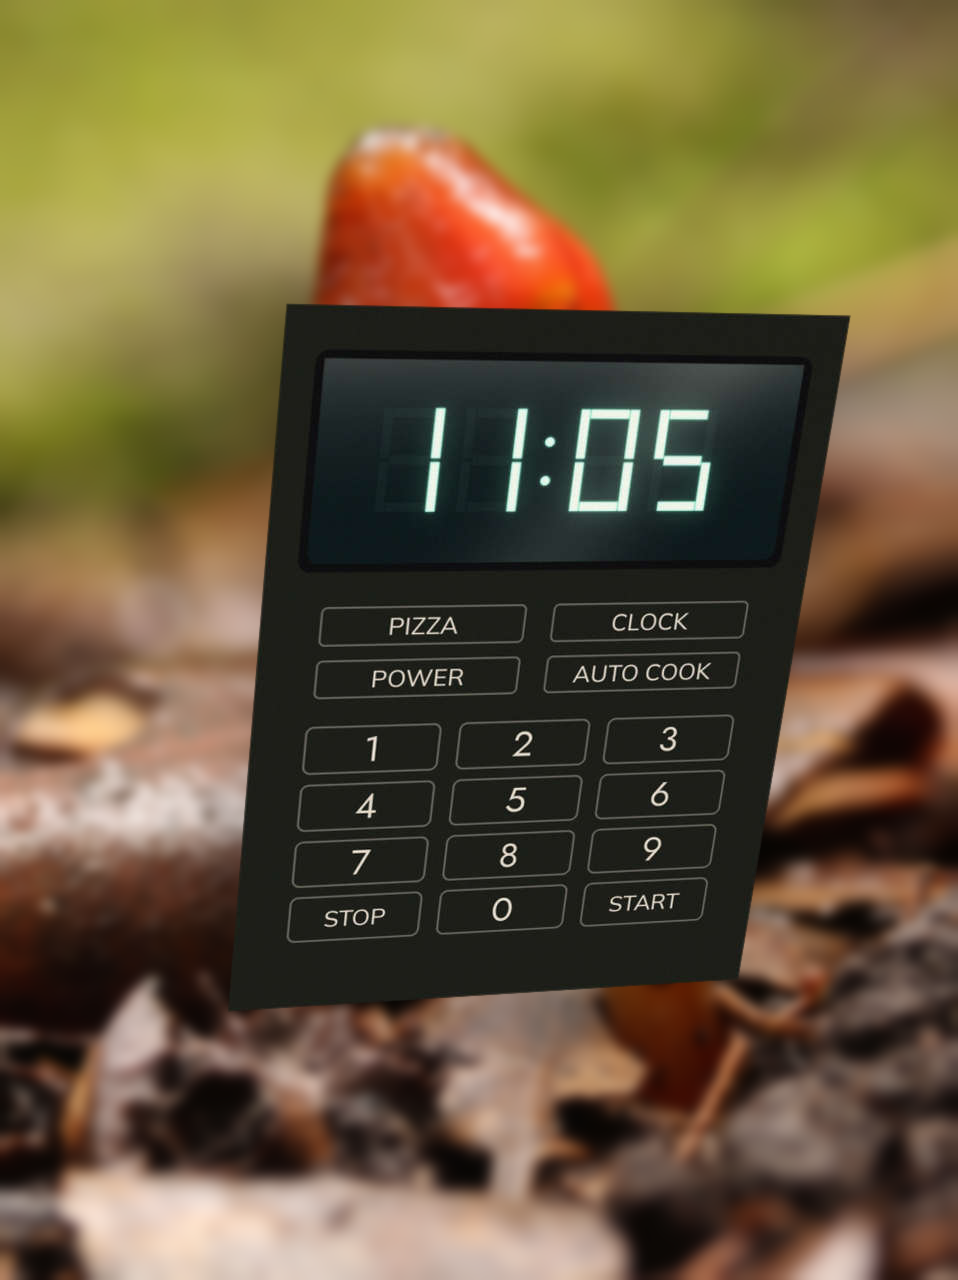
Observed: 11,05
